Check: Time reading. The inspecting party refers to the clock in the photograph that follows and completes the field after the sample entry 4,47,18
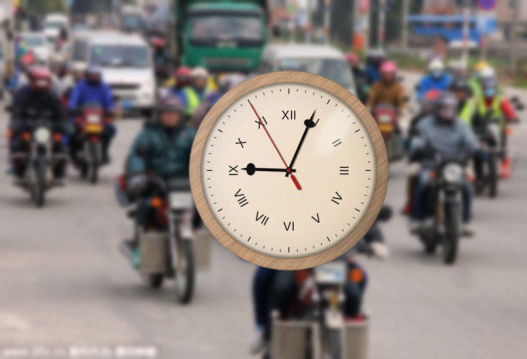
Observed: 9,03,55
